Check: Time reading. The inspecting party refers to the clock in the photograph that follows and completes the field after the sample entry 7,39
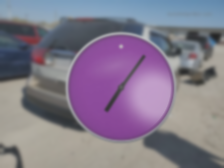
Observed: 7,06
